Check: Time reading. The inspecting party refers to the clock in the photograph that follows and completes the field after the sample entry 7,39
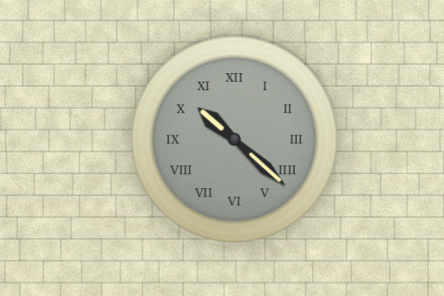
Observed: 10,22
